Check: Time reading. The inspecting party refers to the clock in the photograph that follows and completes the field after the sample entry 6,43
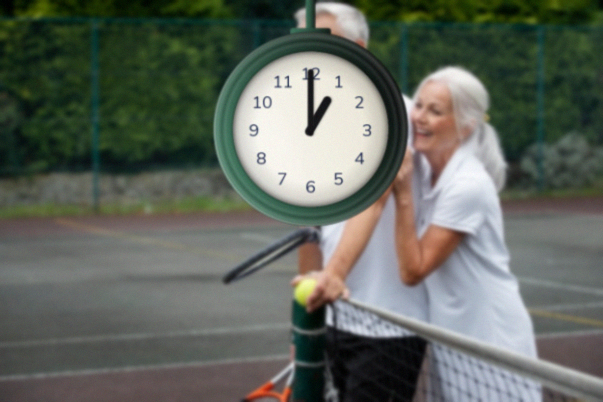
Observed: 1,00
